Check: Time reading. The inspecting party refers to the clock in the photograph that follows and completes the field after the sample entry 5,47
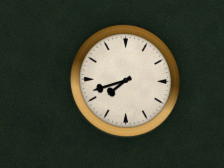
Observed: 7,42
